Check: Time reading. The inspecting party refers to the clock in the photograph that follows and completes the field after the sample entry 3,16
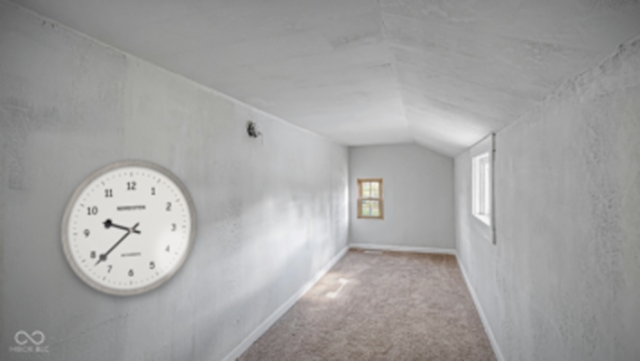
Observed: 9,38
